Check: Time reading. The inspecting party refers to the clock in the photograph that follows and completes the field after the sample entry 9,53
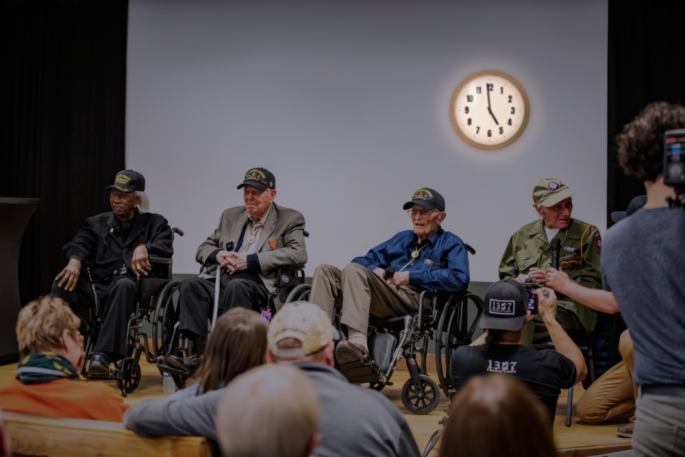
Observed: 4,59
